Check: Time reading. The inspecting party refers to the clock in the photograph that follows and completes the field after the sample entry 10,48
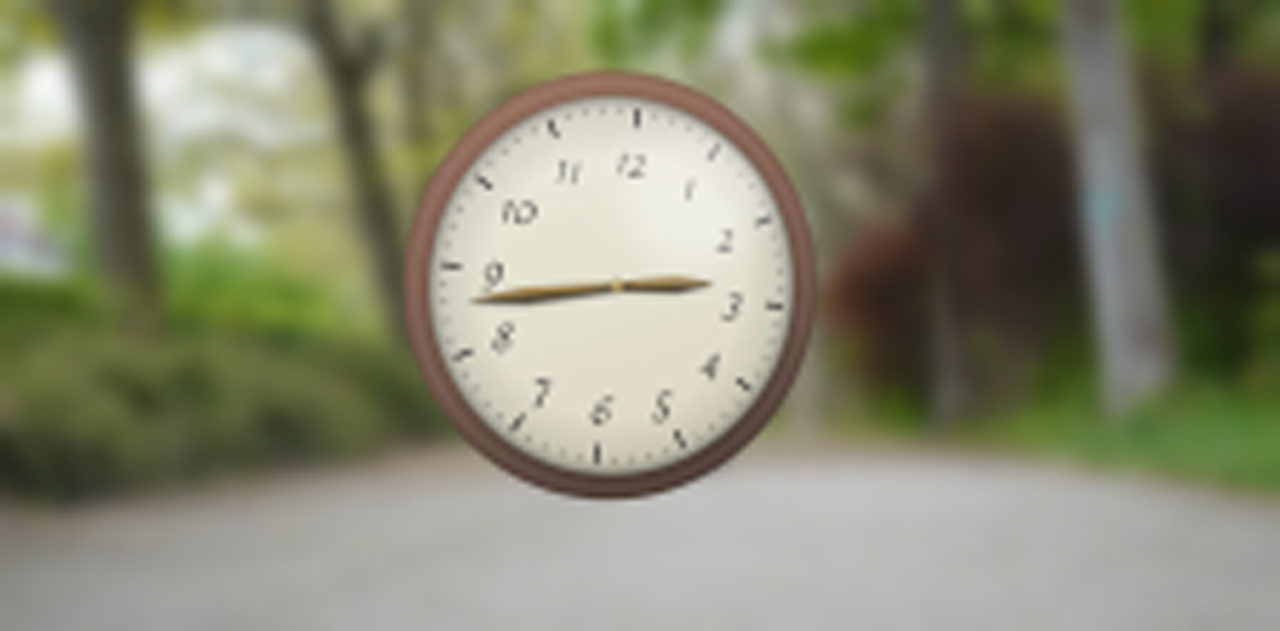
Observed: 2,43
